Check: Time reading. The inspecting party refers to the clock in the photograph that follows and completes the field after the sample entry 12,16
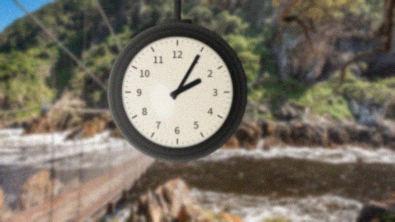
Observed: 2,05
